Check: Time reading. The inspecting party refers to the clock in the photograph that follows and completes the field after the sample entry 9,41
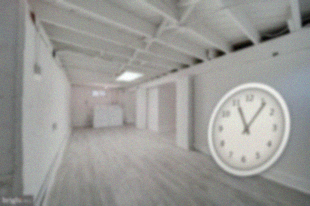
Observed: 11,06
